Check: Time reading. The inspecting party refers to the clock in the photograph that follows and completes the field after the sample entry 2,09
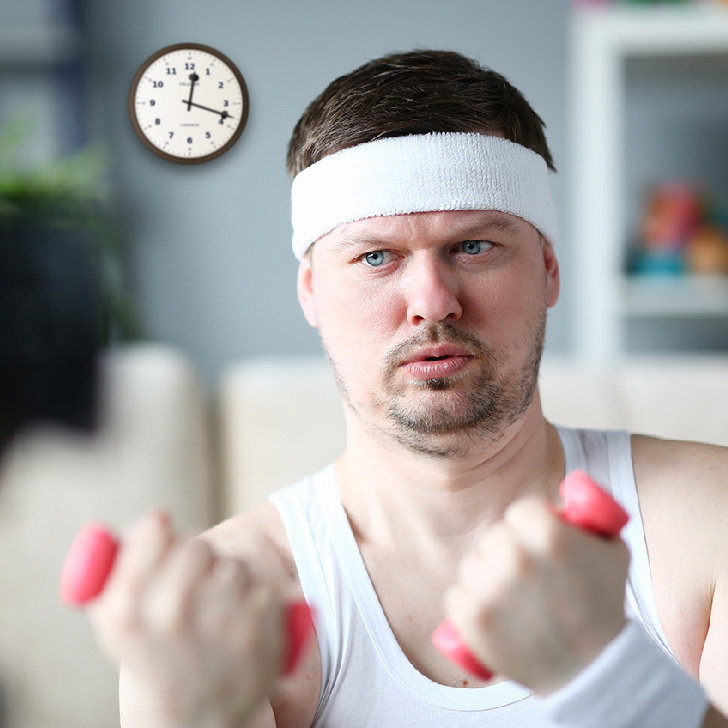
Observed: 12,18
